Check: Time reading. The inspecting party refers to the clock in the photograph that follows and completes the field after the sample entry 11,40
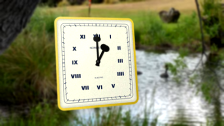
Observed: 1,00
